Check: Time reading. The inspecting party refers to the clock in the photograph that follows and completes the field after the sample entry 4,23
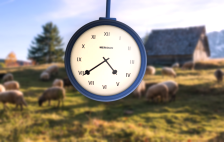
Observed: 4,39
